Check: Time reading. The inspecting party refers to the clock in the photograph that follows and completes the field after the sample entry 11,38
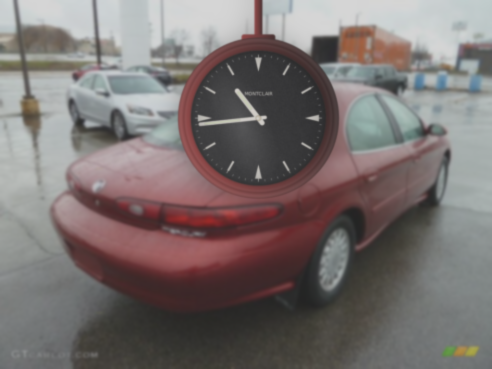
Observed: 10,44
